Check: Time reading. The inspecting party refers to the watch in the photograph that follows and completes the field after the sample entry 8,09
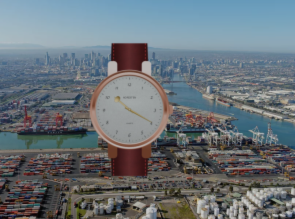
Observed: 10,20
